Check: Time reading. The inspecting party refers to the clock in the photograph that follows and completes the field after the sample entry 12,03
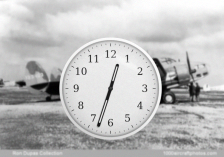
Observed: 12,33
